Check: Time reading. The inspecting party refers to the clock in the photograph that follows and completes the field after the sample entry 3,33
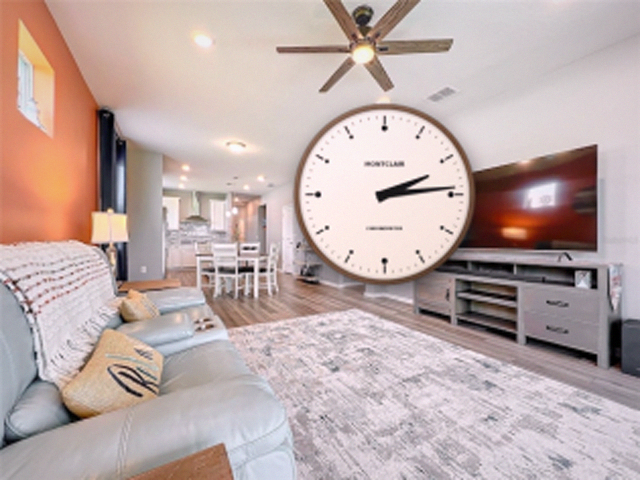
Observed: 2,14
